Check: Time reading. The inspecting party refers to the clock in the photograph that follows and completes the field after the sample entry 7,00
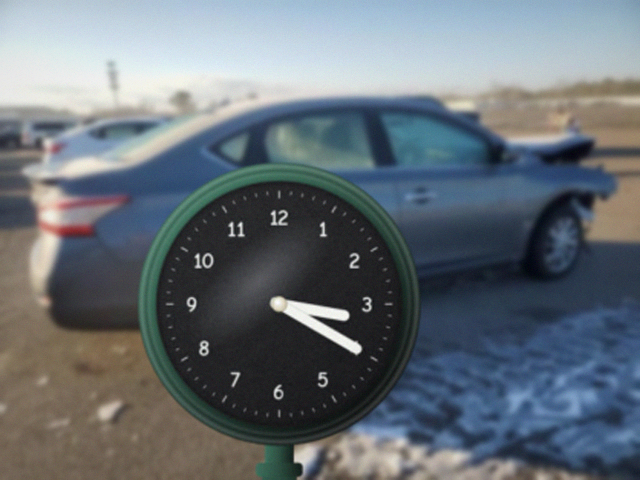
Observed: 3,20
